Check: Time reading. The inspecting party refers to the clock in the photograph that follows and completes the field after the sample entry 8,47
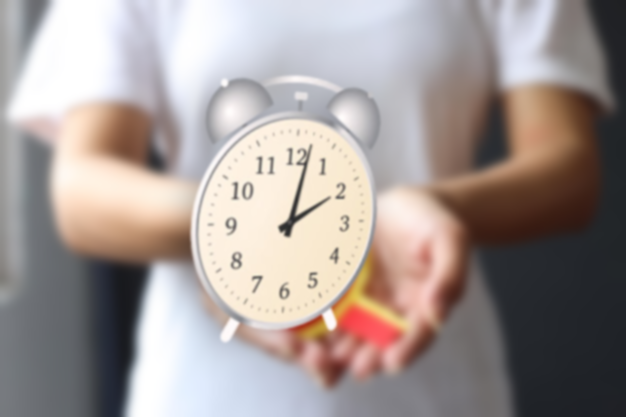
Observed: 2,02
